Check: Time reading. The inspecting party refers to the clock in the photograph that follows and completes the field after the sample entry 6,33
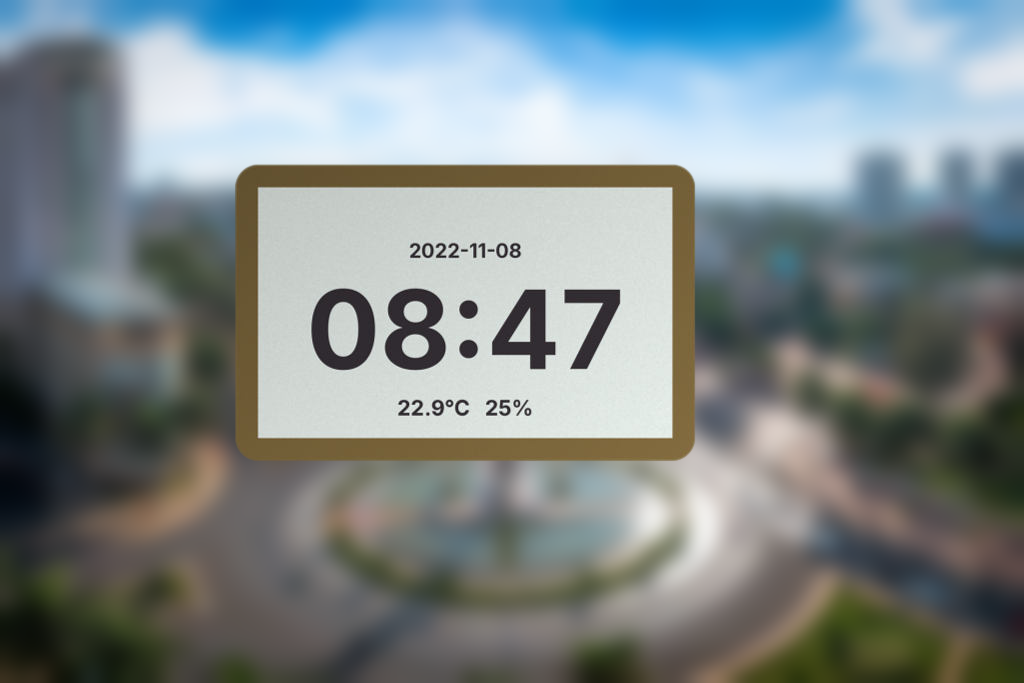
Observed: 8,47
